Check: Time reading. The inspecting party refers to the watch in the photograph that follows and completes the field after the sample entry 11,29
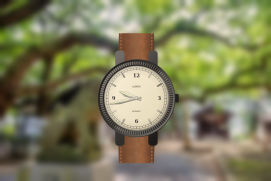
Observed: 9,43
